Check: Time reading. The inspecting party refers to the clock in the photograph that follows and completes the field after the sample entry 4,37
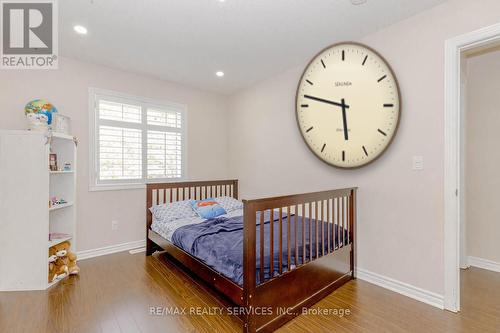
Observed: 5,47
